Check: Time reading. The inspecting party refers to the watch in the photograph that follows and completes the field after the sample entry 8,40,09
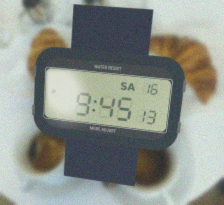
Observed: 9,45,13
